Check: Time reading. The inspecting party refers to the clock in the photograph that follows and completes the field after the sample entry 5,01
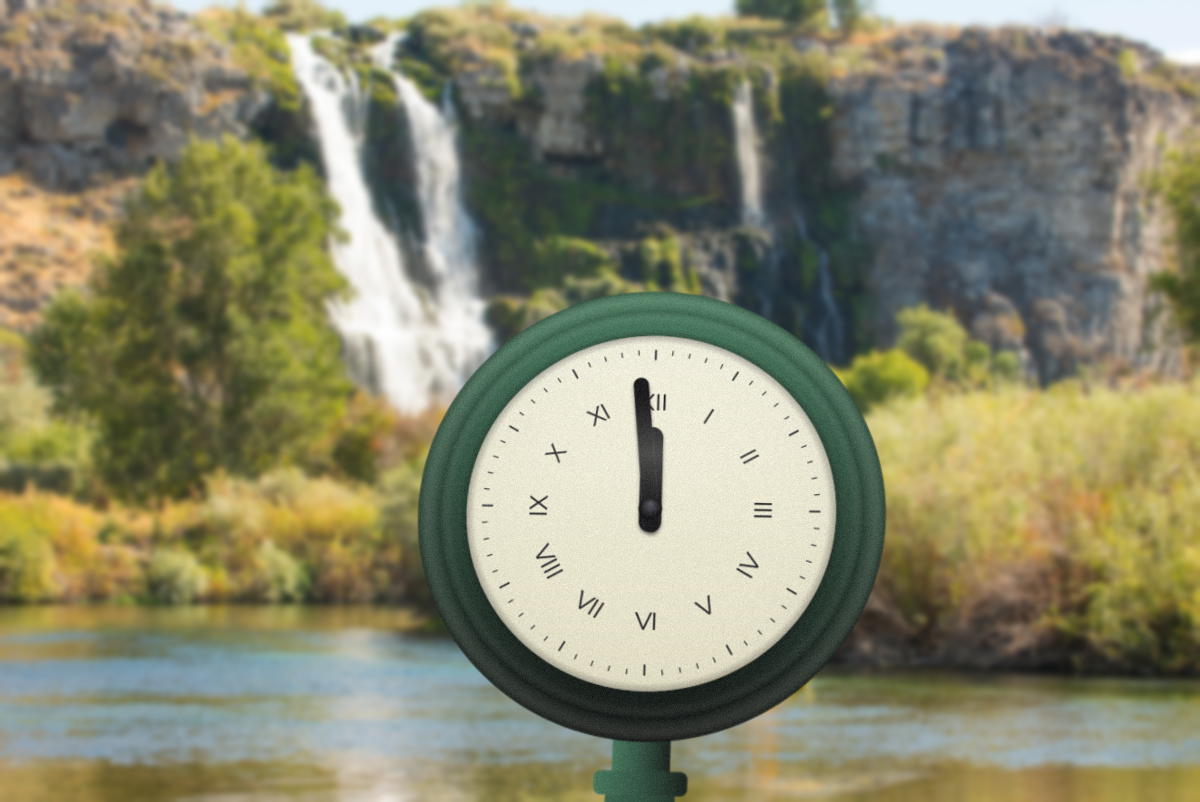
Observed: 11,59
